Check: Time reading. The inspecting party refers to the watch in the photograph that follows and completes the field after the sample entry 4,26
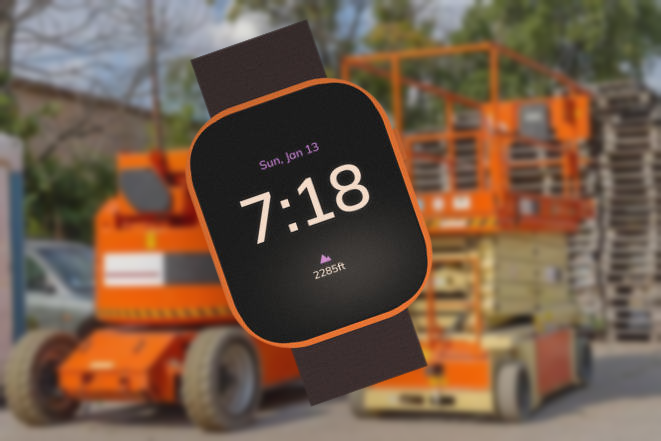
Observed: 7,18
